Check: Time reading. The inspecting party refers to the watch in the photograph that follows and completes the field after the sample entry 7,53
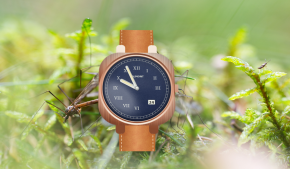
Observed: 9,56
